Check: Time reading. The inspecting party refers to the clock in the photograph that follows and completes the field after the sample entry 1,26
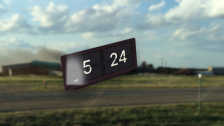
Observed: 5,24
